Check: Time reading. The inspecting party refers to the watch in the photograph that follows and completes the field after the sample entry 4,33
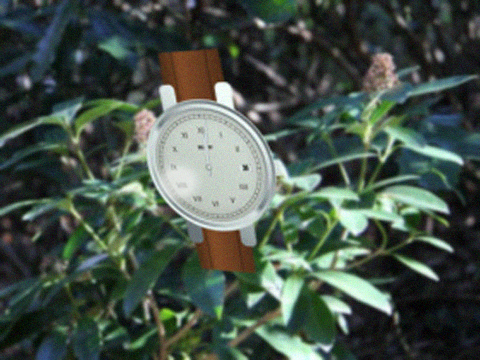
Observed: 12,01
